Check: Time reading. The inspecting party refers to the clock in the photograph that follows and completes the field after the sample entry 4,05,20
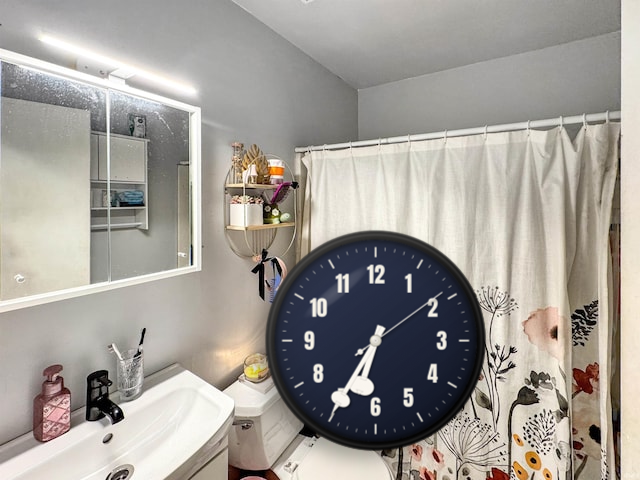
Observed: 6,35,09
